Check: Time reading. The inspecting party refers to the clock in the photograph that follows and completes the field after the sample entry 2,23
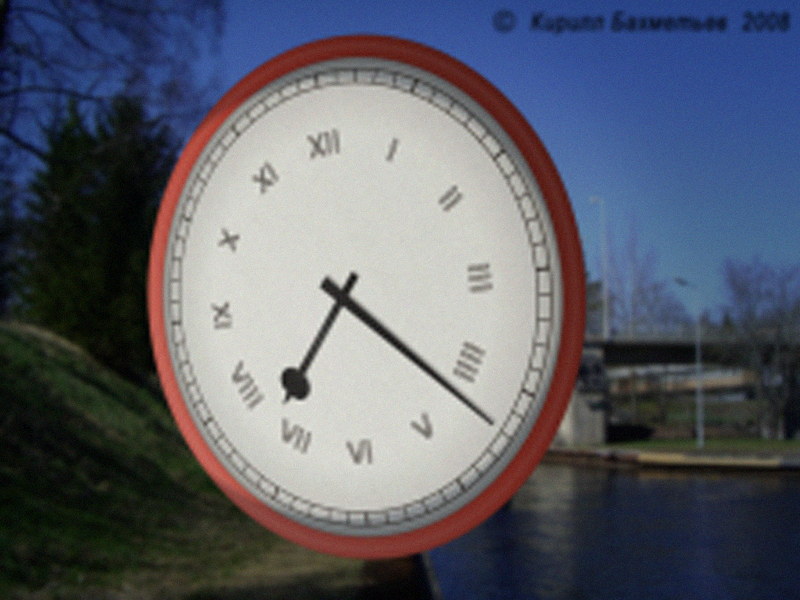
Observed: 7,22
